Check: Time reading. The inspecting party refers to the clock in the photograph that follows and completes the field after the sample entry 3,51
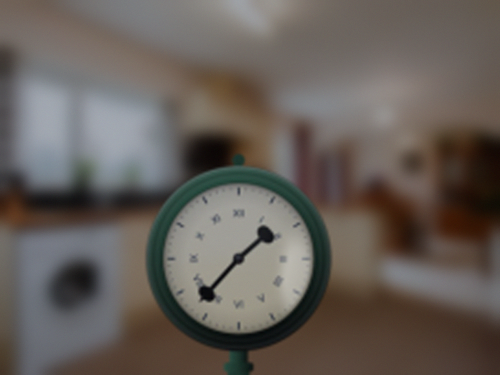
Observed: 1,37
